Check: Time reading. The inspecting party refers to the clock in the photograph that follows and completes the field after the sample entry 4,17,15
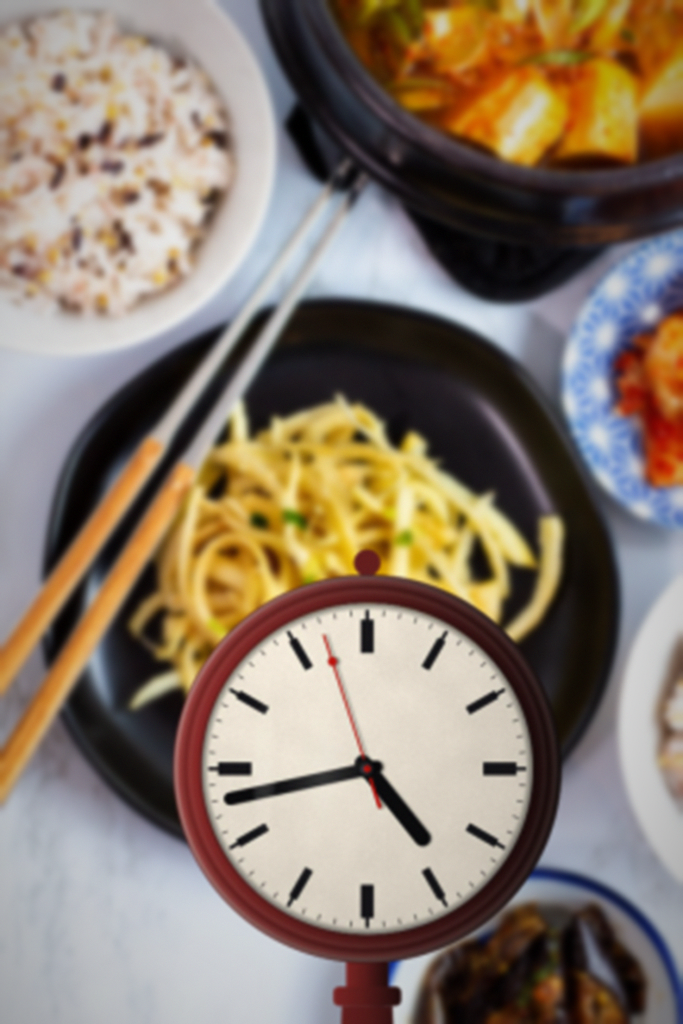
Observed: 4,42,57
